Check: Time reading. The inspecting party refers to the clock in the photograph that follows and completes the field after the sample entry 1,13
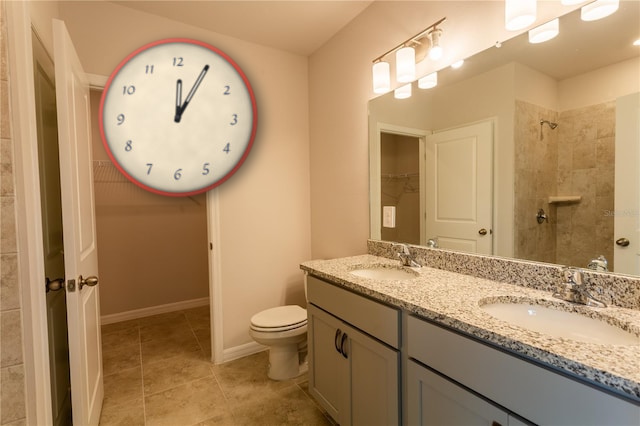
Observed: 12,05
